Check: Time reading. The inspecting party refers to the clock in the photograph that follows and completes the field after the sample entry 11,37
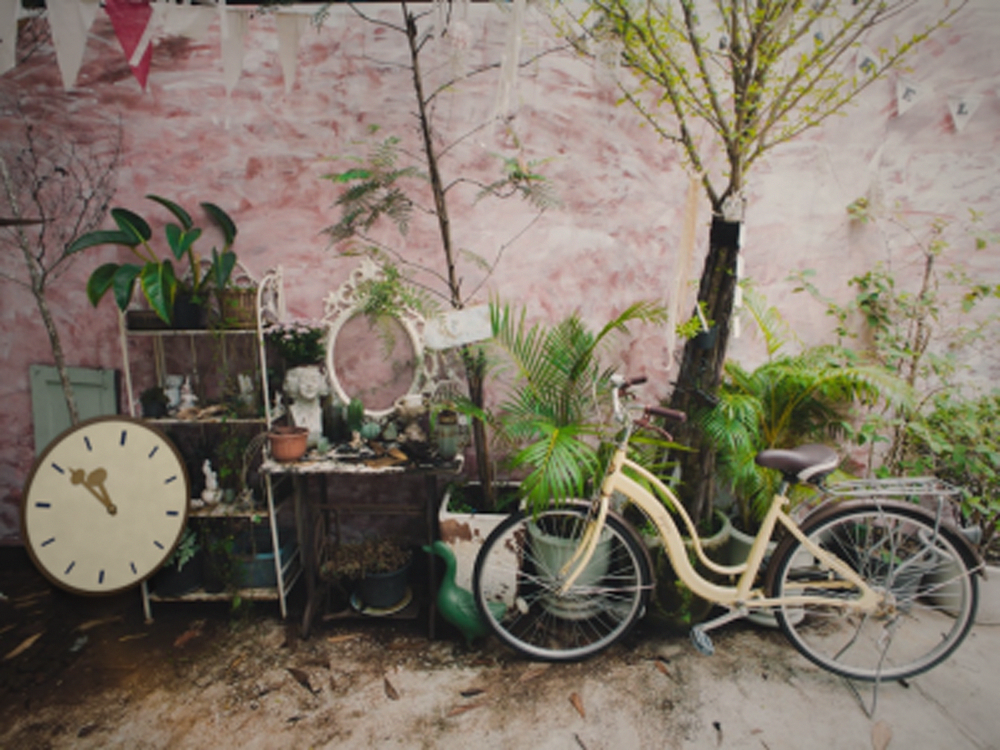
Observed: 10,51
